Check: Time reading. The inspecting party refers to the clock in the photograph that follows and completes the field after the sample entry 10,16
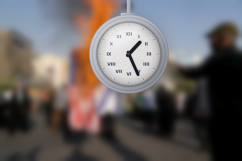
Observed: 1,26
